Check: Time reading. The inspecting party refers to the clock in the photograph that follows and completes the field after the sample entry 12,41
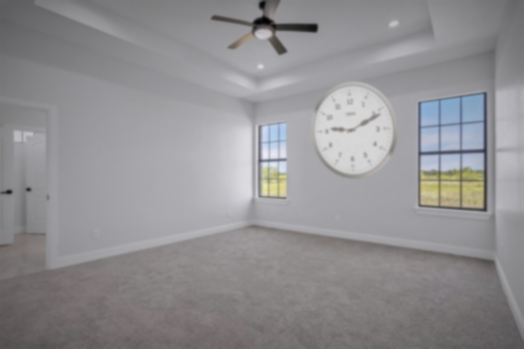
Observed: 9,11
